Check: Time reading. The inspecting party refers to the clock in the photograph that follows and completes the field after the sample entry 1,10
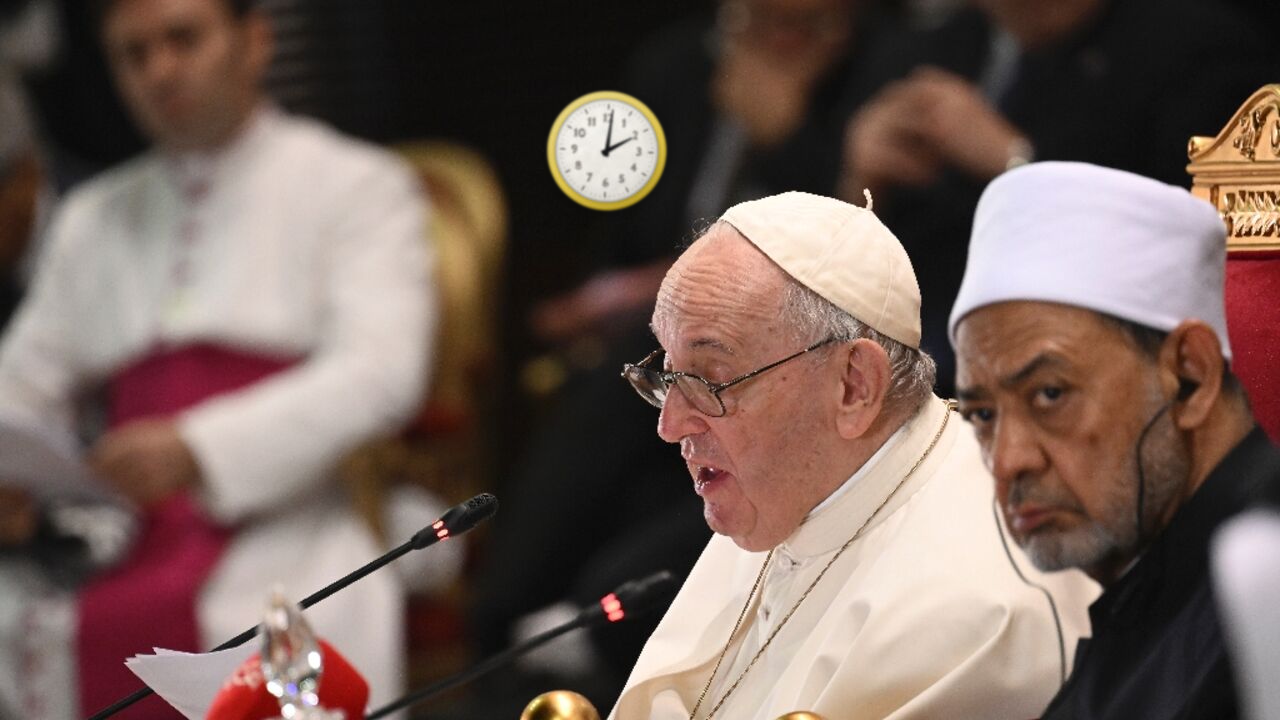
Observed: 2,01
